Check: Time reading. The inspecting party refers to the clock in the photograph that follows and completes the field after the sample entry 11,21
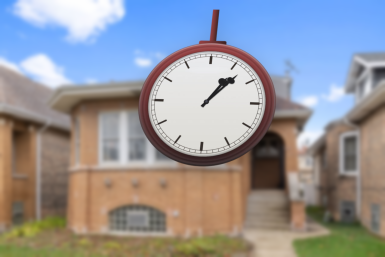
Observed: 1,07
